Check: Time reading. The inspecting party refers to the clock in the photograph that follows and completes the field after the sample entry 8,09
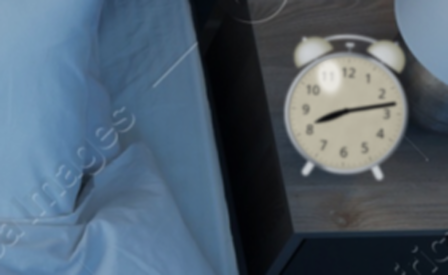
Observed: 8,13
